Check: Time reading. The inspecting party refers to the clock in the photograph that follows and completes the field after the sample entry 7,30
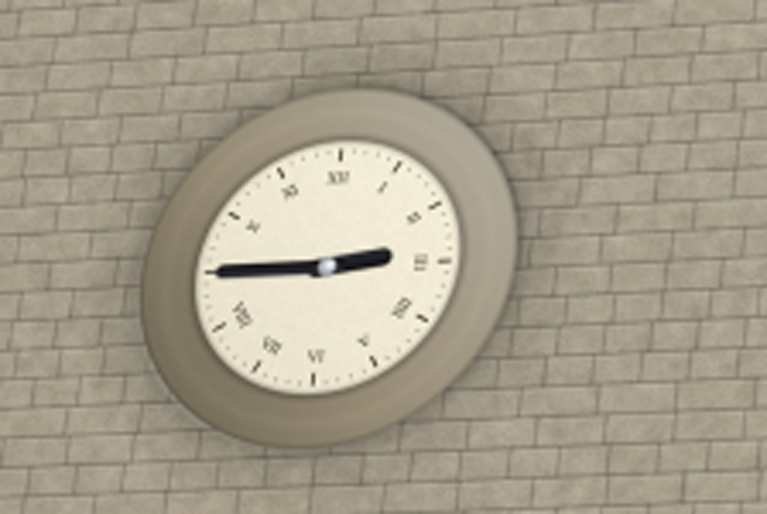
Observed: 2,45
